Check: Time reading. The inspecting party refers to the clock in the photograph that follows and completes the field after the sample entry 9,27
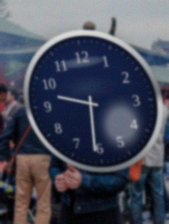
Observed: 9,31
